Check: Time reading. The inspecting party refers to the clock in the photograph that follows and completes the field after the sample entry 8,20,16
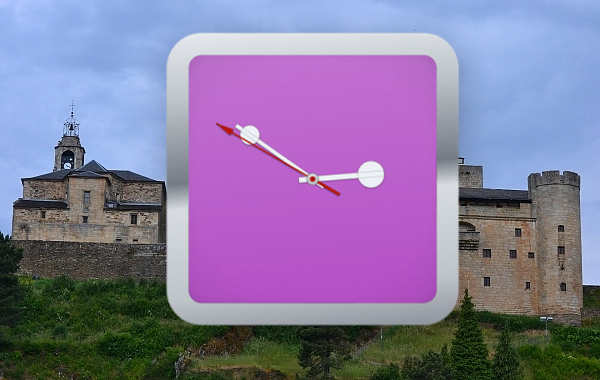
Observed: 2,50,50
